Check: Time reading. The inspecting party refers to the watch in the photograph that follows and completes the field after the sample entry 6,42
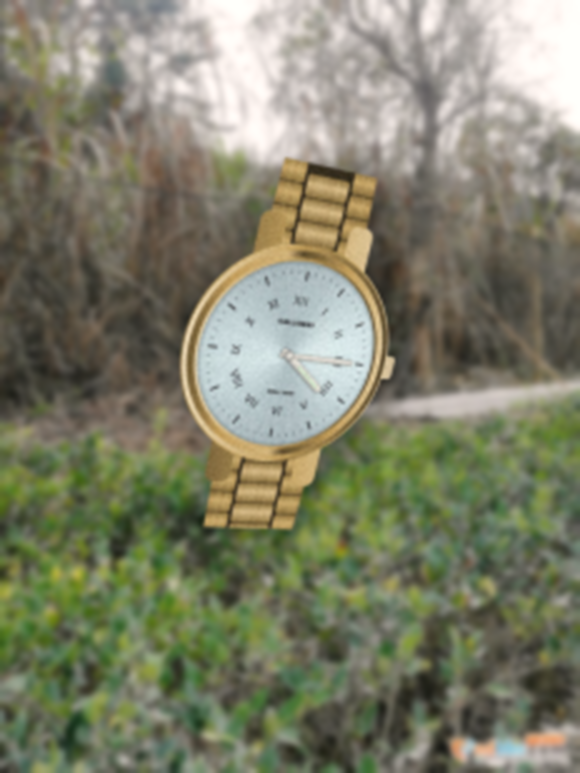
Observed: 4,15
